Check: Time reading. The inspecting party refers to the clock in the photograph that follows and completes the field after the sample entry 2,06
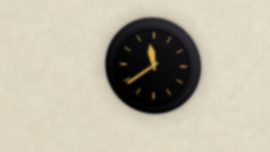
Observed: 11,39
